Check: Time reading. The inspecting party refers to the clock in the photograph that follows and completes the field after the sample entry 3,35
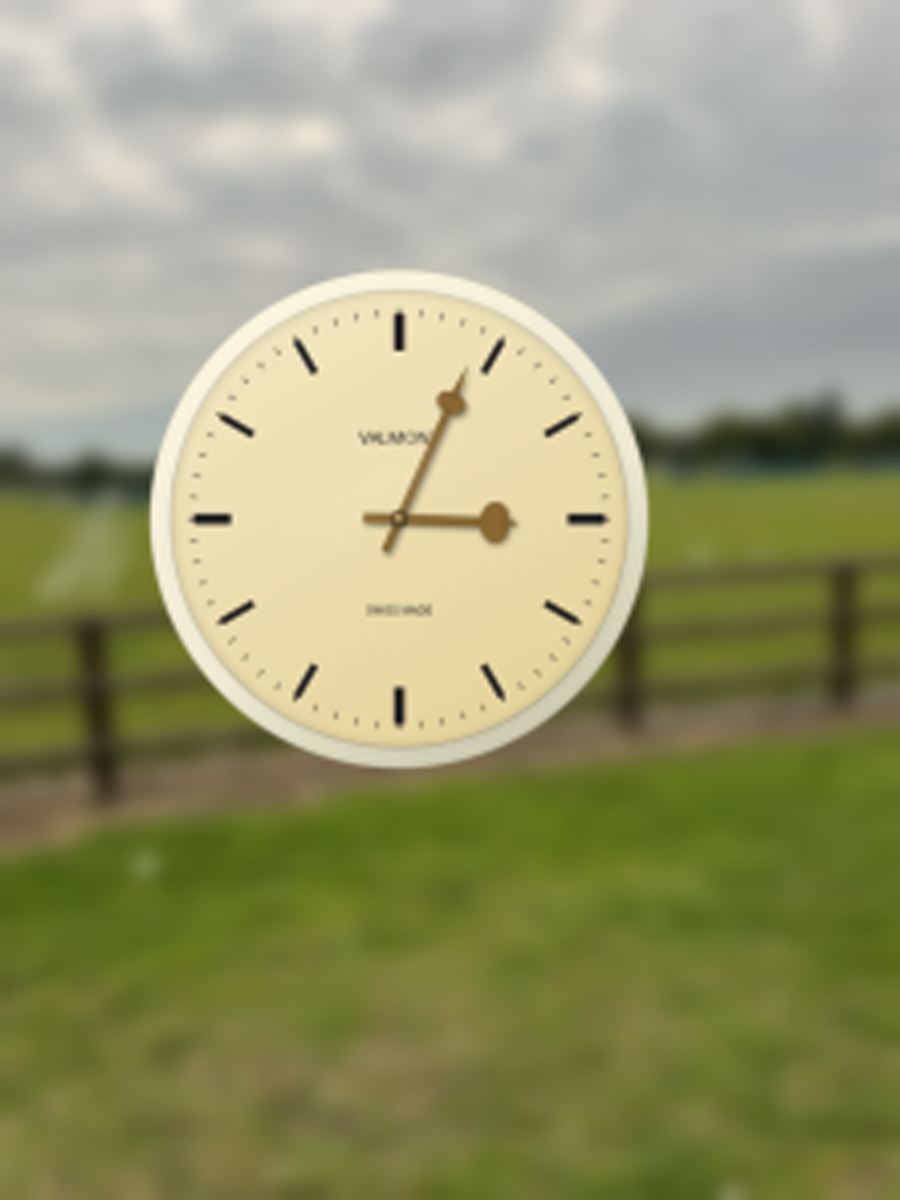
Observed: 3,04
